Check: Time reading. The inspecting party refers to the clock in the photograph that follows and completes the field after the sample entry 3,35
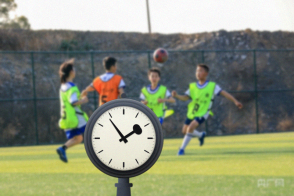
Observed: 1,54
